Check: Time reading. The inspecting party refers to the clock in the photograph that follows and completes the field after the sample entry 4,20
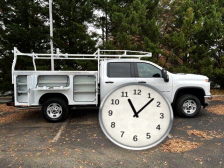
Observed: 11,07
